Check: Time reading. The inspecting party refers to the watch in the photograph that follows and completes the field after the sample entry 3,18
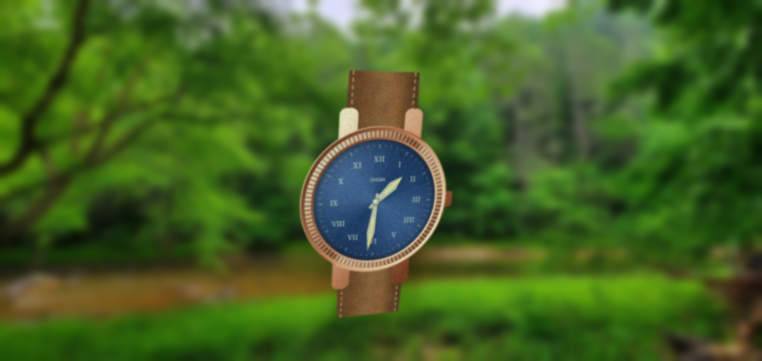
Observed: 1,31
